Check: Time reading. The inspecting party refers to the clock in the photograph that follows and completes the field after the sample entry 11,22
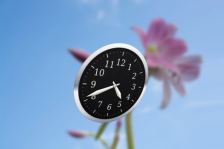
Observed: 4,41
